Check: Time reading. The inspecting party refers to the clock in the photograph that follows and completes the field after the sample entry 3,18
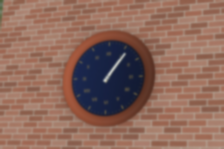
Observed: 1,06
